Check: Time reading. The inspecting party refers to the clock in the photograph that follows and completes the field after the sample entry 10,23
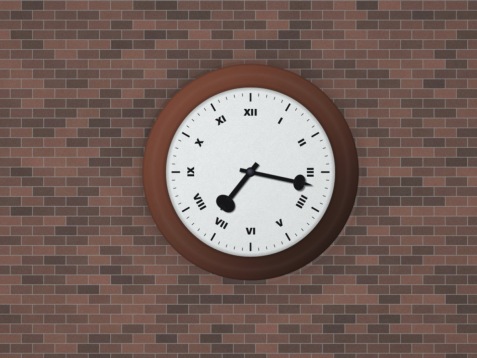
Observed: 7,17
